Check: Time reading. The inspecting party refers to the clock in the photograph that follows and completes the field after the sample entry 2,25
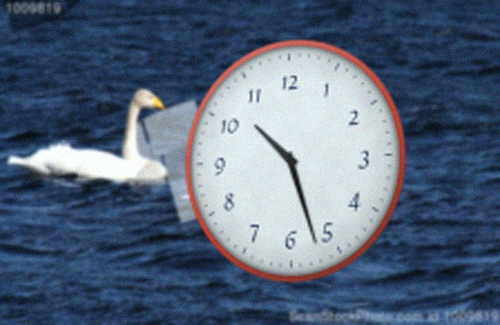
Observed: 10,27
